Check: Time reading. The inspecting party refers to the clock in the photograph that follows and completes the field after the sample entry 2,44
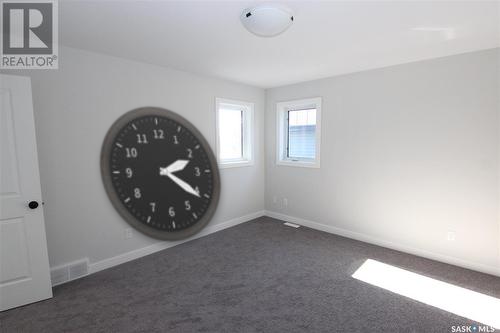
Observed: 2,21
